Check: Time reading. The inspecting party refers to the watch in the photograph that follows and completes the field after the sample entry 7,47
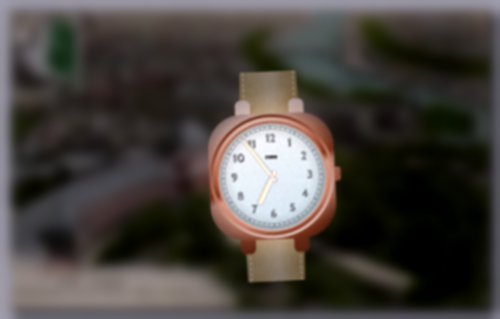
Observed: 6,54
